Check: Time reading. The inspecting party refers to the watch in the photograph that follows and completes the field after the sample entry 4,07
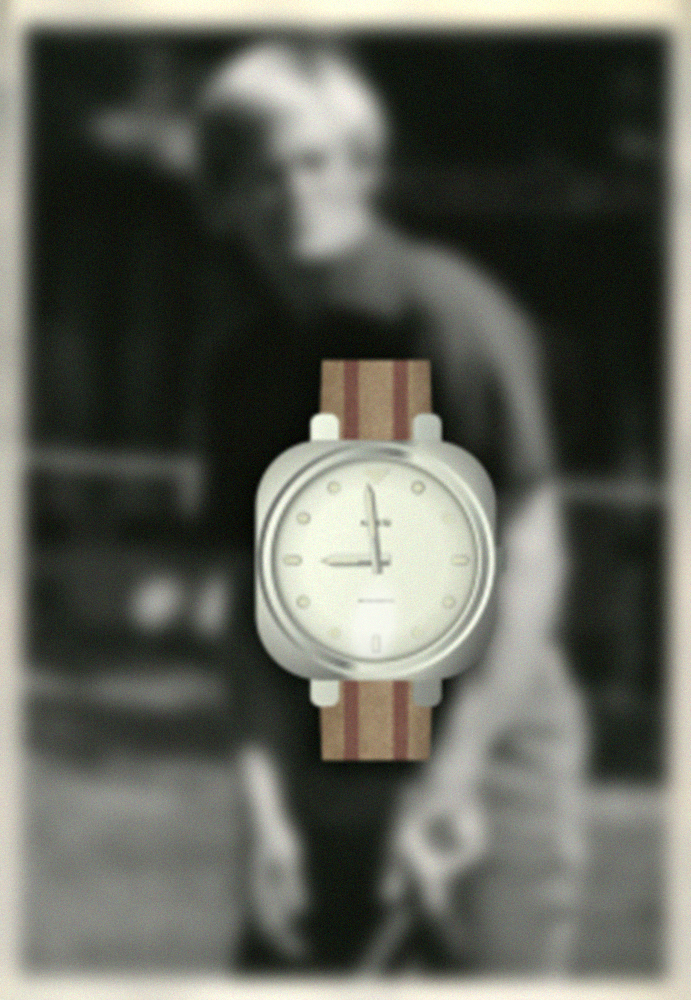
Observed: 8,59
